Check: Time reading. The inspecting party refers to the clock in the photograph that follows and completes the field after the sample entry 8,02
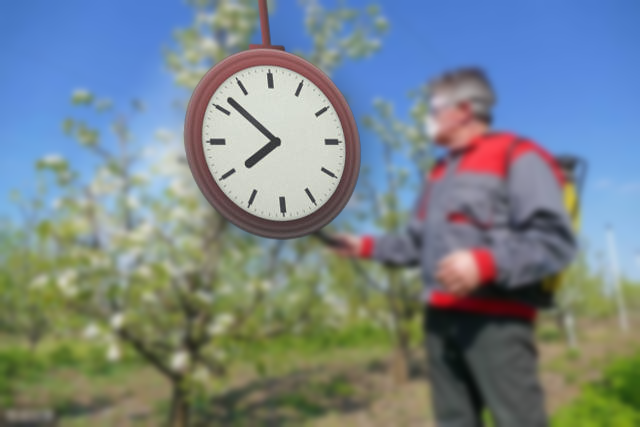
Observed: 7,52
